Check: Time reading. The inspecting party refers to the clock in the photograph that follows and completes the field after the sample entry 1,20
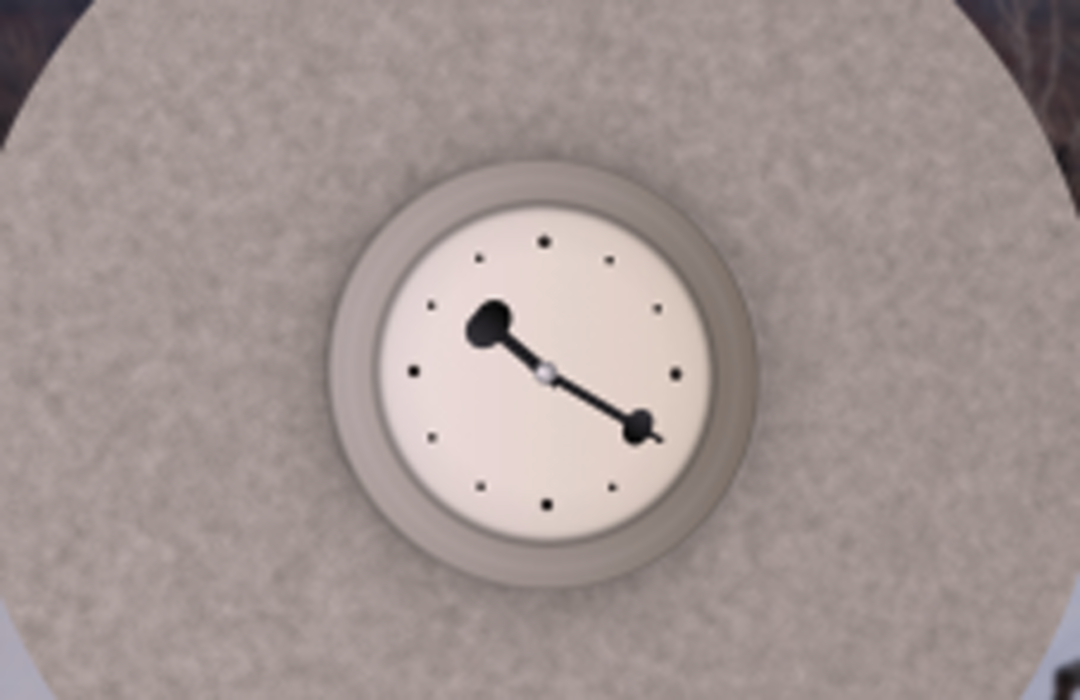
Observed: 10,20
